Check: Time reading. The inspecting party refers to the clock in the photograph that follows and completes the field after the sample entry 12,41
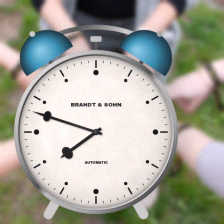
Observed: 7,48
